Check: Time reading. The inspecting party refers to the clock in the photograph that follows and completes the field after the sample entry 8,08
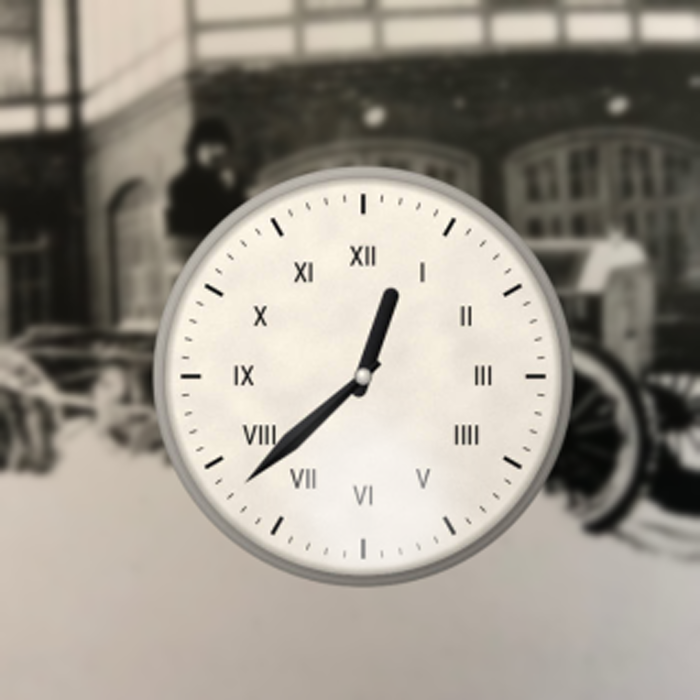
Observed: 12,38
